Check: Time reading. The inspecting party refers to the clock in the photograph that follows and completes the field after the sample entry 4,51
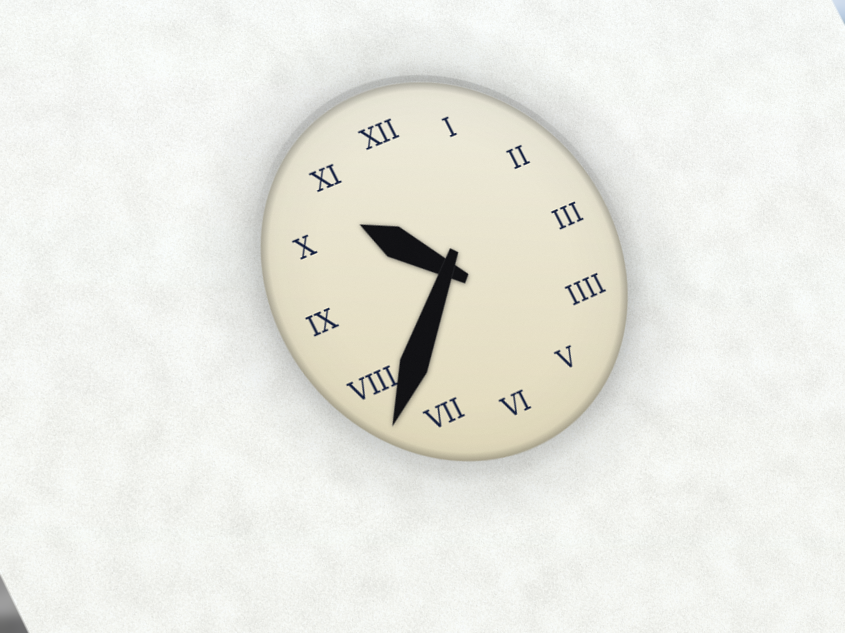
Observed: 10,38
